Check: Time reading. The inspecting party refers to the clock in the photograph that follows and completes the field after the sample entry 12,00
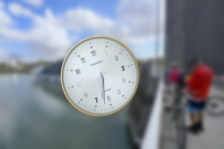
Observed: 6,32
